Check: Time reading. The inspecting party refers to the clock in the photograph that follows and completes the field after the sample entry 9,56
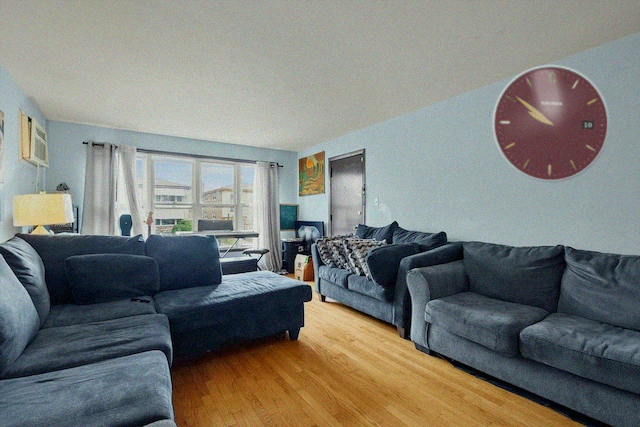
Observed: 9,51
